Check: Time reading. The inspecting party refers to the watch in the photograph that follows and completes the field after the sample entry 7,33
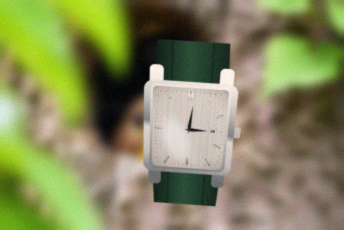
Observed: 3,01
